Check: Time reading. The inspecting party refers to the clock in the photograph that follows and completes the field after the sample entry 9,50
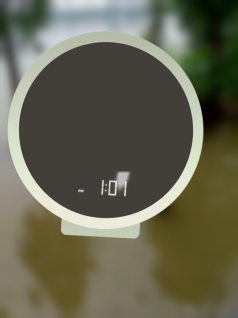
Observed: 1,01
